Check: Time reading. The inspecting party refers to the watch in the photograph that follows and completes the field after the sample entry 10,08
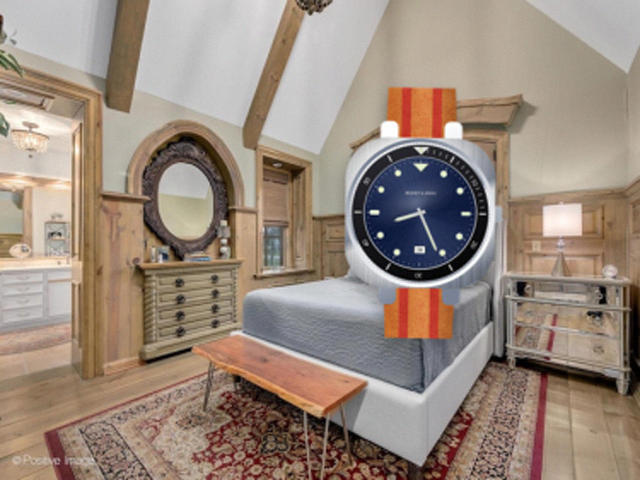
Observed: 8,26
